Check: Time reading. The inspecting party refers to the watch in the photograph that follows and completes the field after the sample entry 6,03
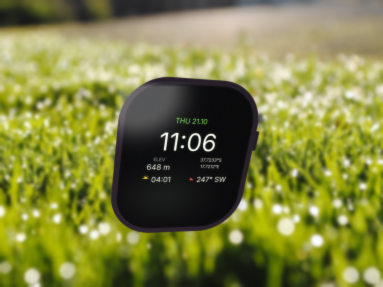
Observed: 11,06
